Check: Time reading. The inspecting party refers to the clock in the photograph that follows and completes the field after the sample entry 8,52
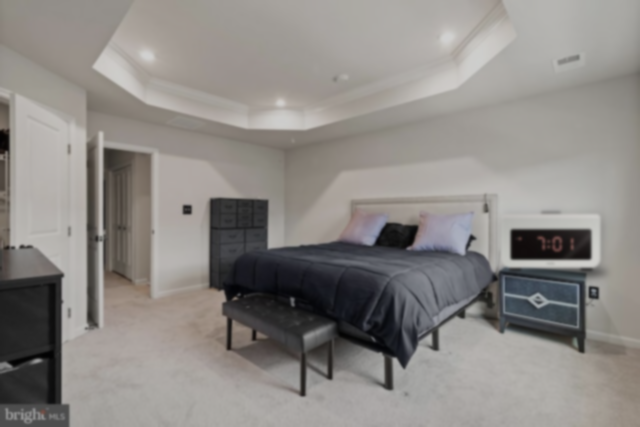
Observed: 7,01
